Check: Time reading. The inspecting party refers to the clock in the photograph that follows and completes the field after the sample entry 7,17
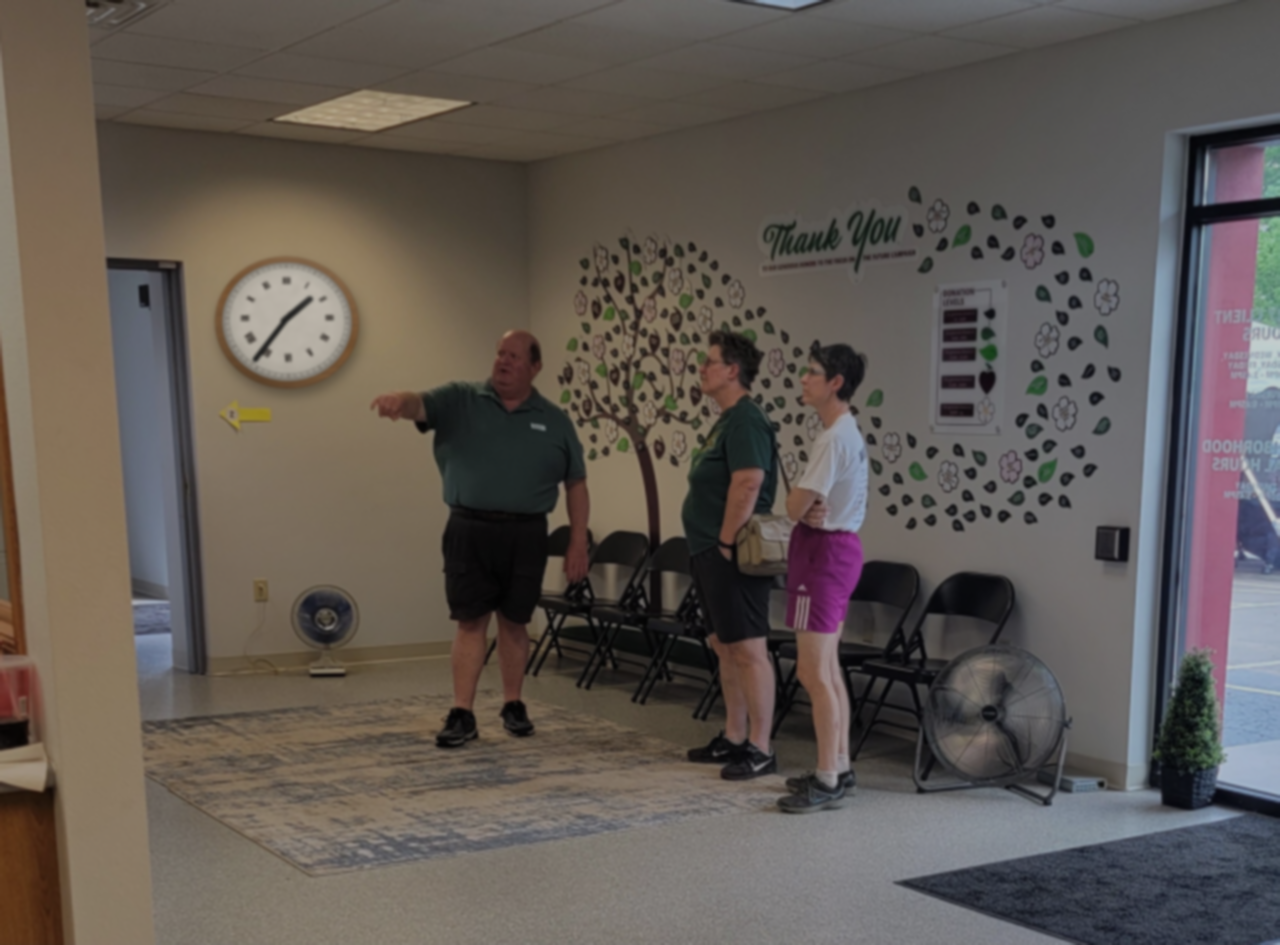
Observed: 1,36
